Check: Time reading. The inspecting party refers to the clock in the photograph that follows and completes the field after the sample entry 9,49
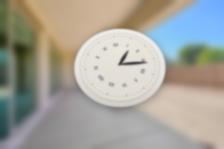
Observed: 1,16
